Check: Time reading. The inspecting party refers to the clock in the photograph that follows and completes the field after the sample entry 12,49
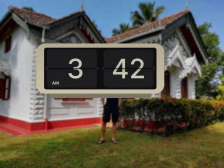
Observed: 3,42
